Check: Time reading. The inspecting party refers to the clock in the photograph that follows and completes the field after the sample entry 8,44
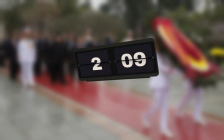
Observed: 2,09
